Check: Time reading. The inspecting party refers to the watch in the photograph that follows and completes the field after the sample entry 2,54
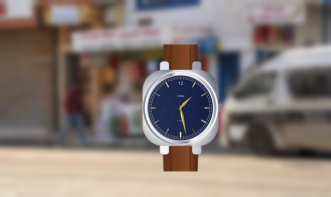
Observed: 1,28
